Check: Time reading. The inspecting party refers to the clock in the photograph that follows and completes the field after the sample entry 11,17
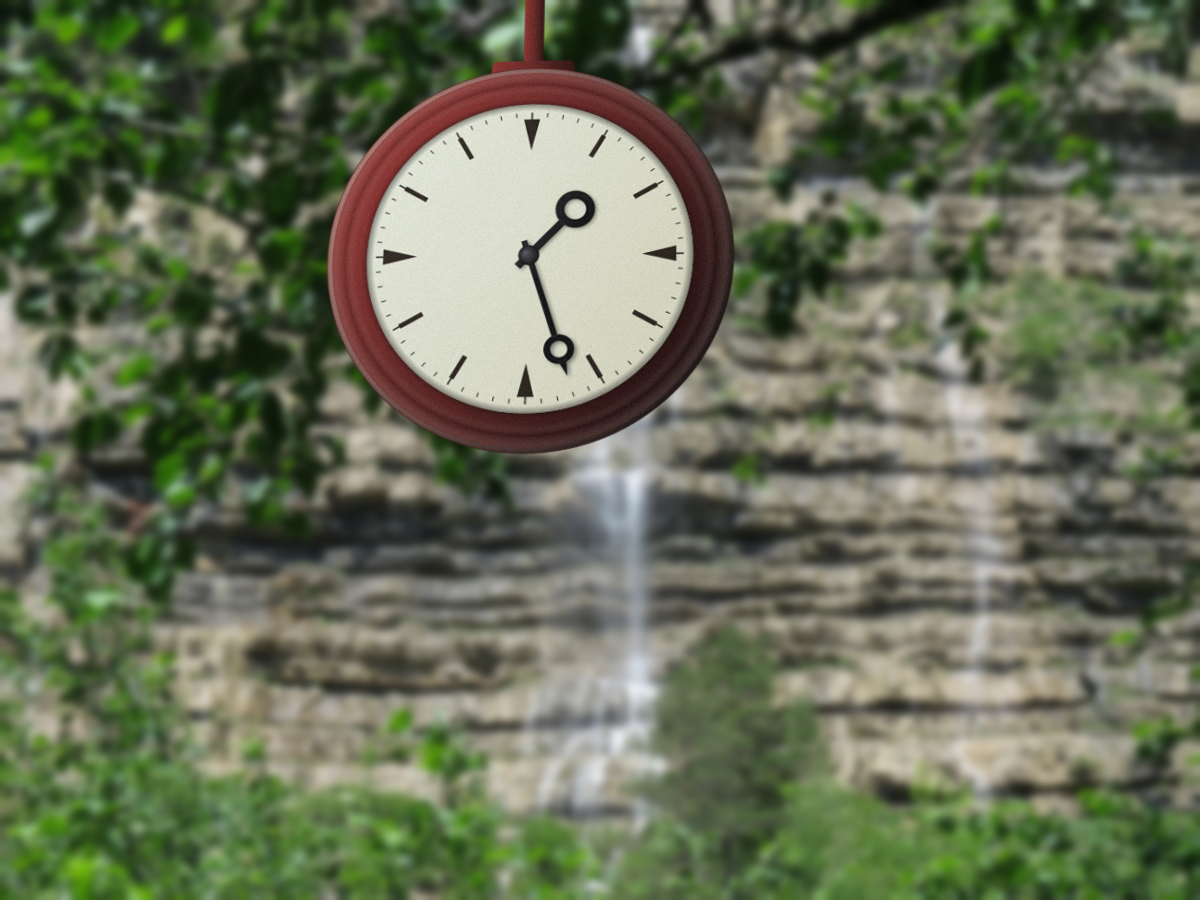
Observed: 1,27
